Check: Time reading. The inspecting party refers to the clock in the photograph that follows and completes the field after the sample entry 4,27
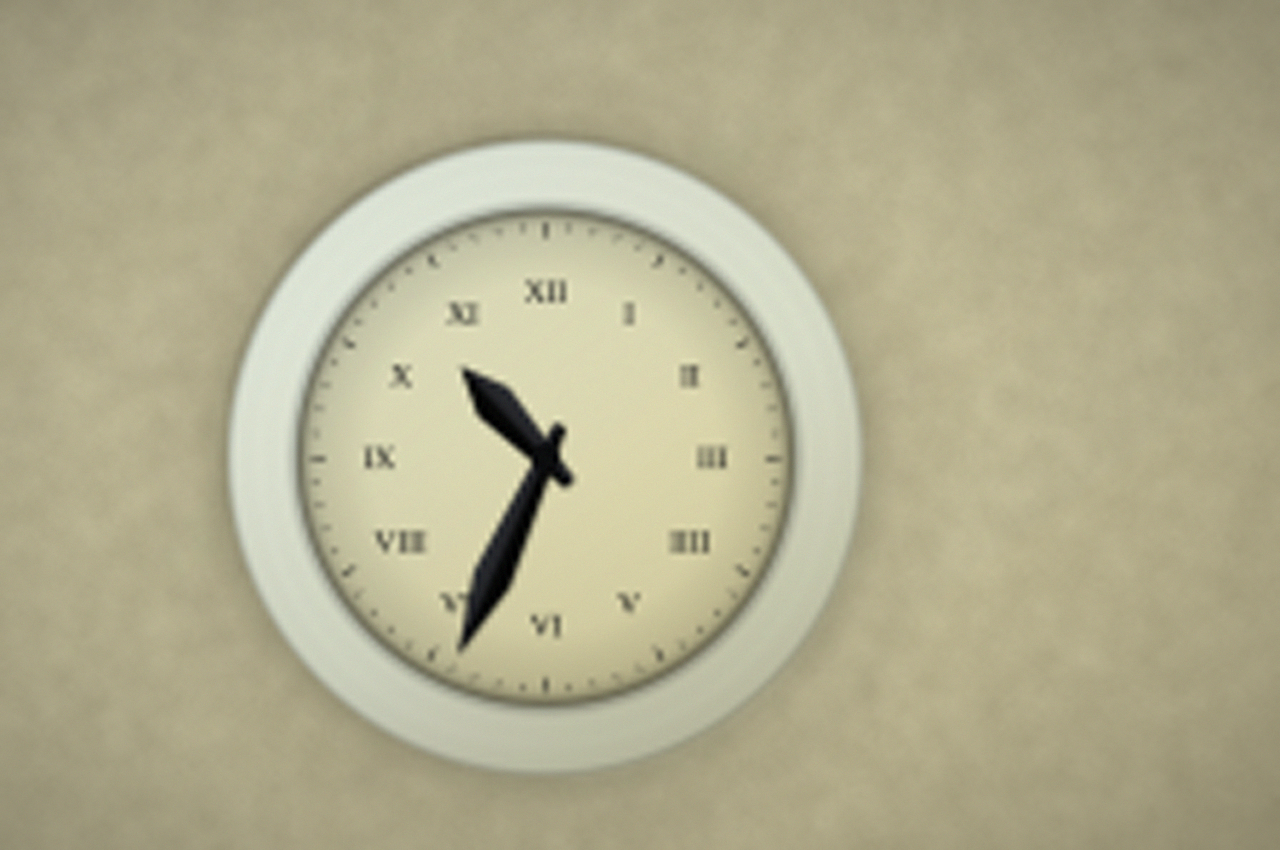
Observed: 10,34
